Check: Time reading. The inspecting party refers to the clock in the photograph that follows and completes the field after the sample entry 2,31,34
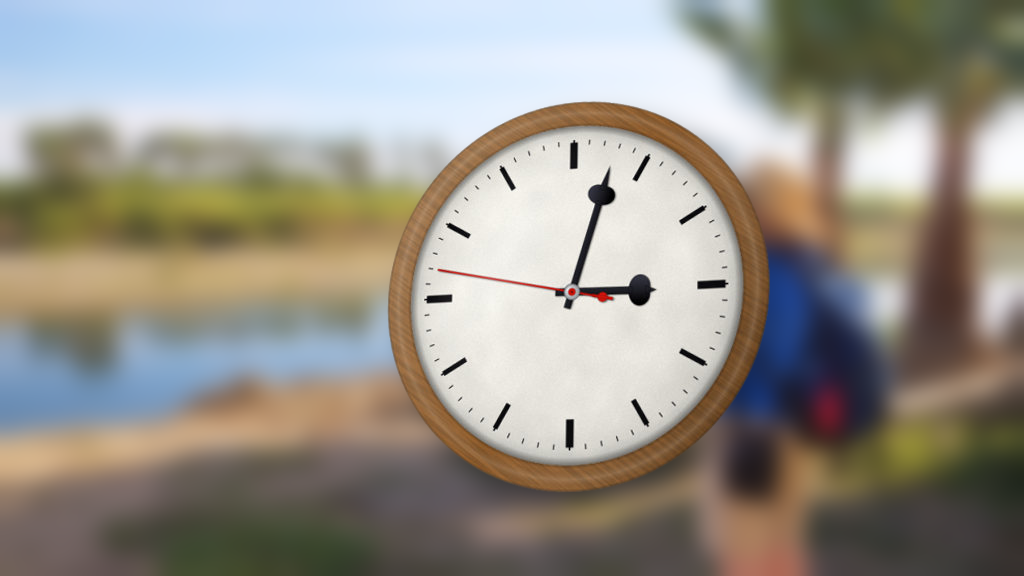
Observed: 3,02,47
